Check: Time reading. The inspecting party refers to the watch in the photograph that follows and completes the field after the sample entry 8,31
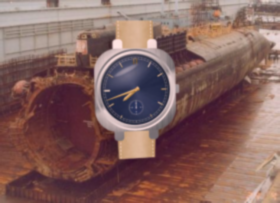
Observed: 7,42
